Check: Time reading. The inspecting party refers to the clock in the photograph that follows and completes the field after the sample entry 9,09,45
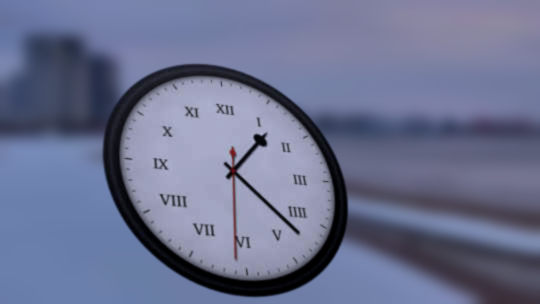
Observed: 1,22,31
